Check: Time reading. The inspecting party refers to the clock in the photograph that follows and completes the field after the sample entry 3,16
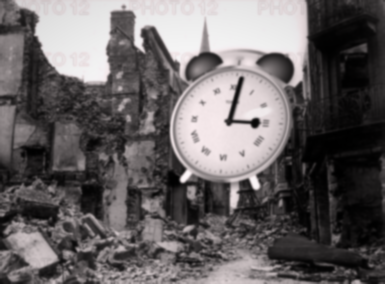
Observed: 3,01
